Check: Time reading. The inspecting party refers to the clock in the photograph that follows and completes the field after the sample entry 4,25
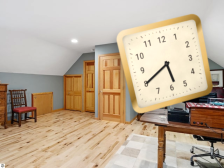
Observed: 5,40
